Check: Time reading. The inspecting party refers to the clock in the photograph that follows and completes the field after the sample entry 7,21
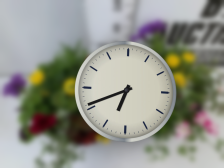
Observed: 6,41
